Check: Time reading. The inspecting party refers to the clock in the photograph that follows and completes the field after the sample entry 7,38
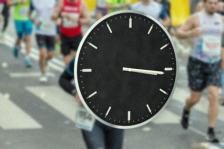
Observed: 3,16
